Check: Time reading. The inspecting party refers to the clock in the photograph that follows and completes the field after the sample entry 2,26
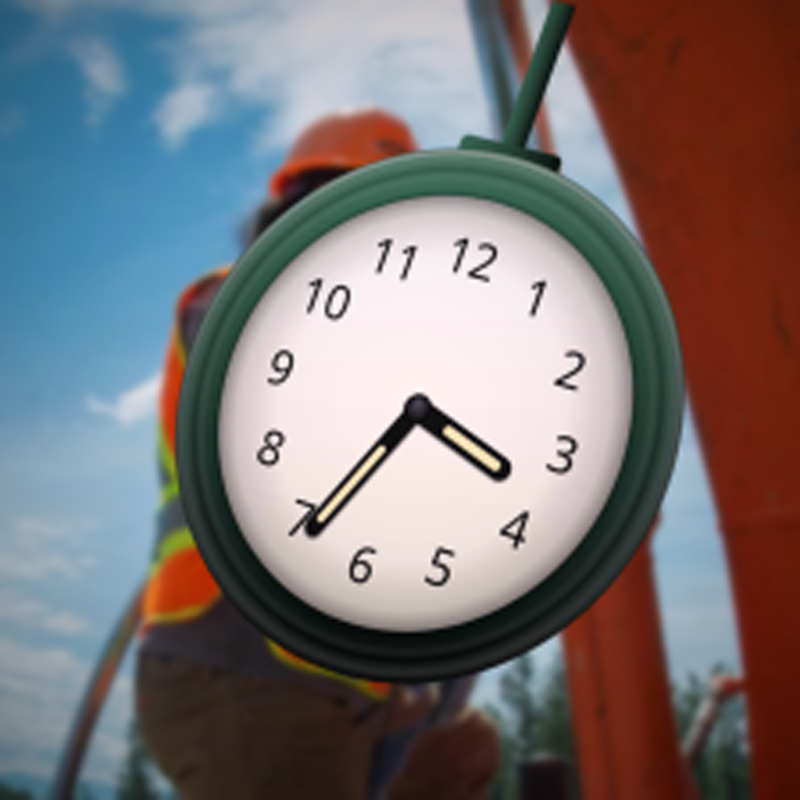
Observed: 3,34
